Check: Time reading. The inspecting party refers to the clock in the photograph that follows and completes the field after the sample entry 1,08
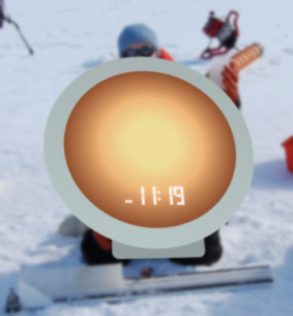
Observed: 11,19
